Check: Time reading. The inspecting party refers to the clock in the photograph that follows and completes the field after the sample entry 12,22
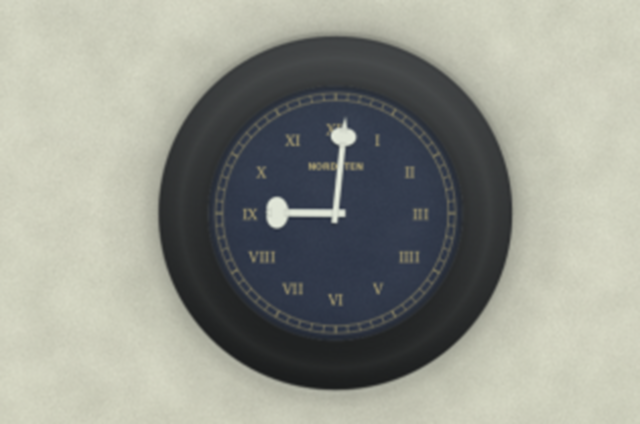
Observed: 9,01
